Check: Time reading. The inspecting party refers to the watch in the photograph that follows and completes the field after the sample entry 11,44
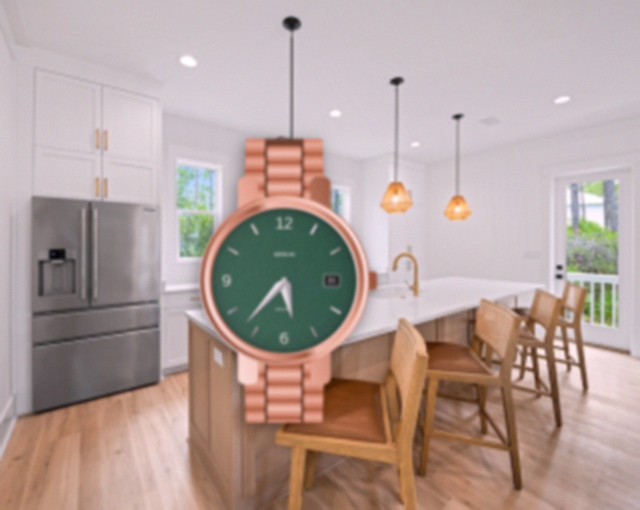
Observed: 5,37
